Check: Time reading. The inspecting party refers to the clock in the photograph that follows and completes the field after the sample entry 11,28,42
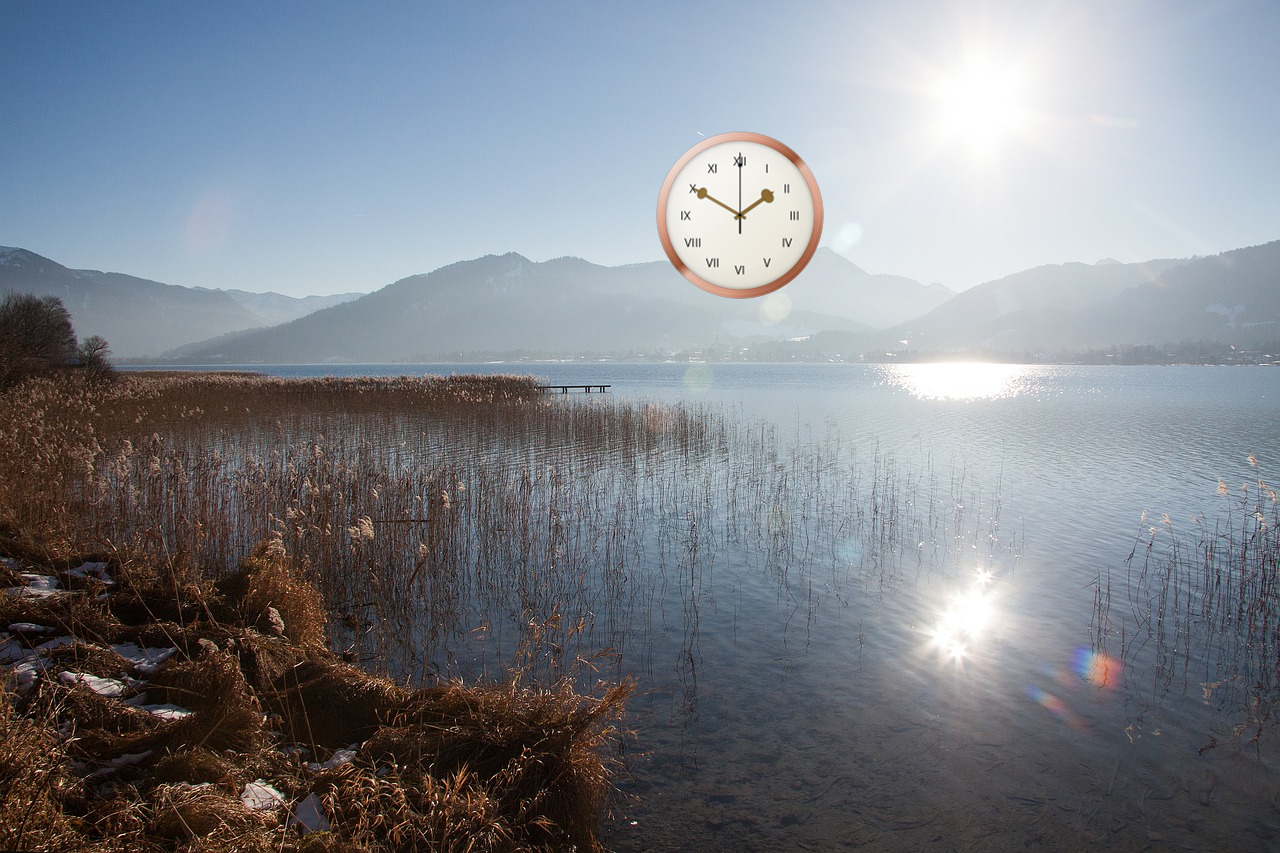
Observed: 1,50,00
